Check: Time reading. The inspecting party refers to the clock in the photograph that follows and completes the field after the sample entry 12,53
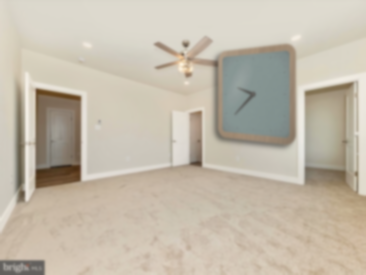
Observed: 9,38
